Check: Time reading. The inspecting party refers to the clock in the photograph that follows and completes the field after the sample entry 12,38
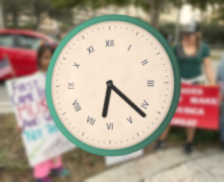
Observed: 6,22
